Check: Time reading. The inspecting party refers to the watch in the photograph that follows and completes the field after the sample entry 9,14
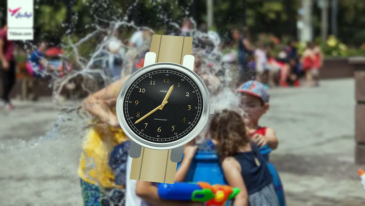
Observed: 12,38
